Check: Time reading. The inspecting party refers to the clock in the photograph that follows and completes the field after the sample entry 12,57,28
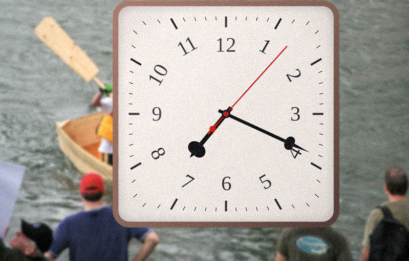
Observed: 7,19,07
